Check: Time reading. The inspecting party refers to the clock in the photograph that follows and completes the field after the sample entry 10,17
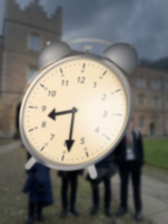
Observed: 8,29
